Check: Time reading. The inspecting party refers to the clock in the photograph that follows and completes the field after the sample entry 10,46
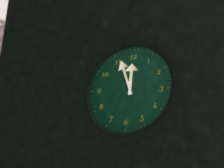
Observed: 11,56
